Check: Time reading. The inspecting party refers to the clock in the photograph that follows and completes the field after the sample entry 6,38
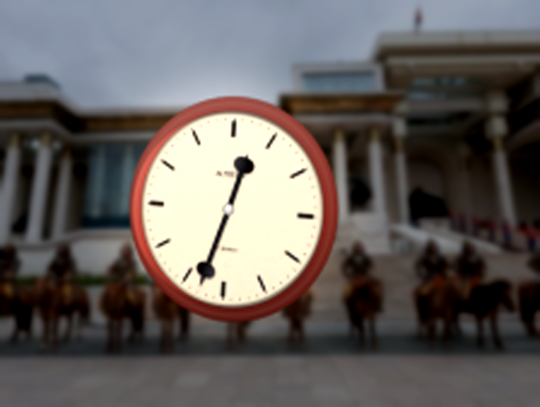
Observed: 12,33
